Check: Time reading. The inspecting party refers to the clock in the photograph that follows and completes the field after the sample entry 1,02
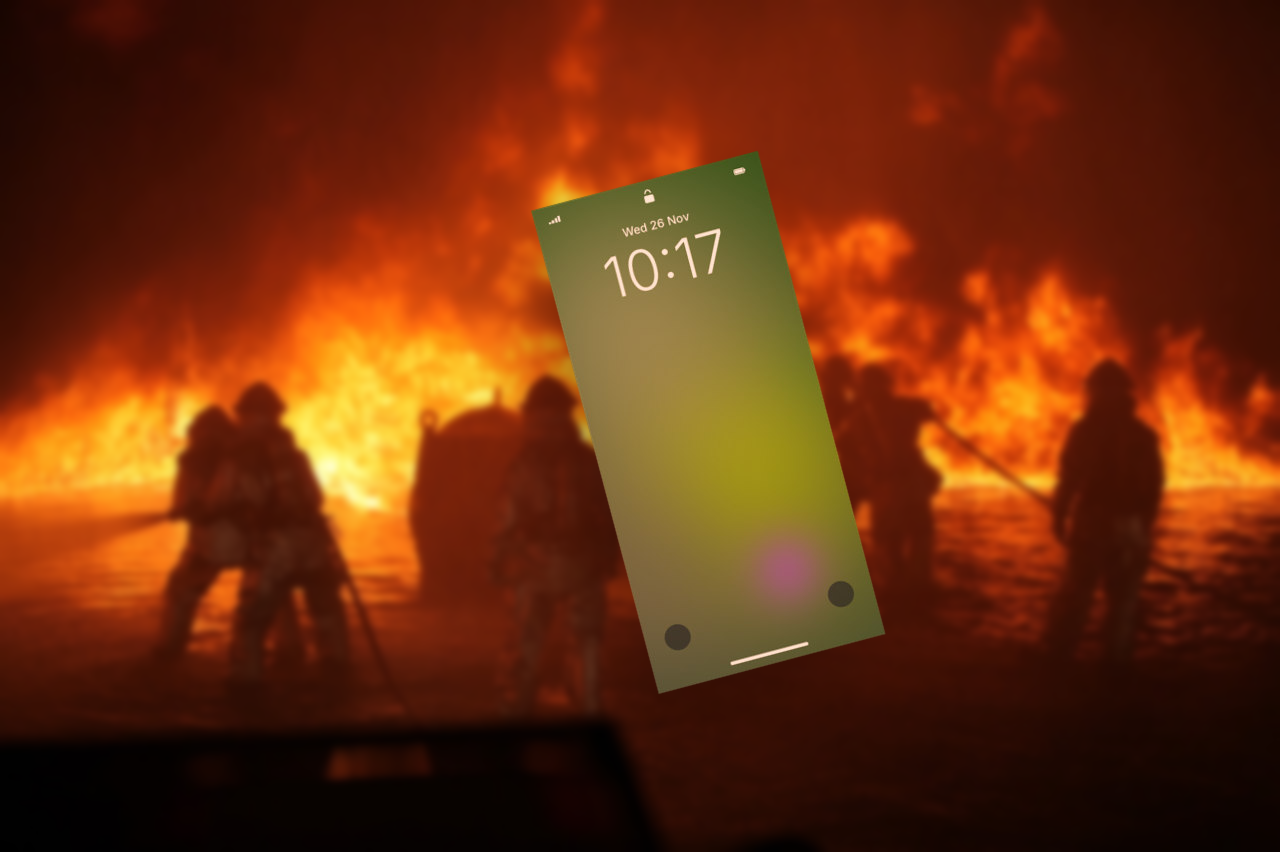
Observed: 10,17
